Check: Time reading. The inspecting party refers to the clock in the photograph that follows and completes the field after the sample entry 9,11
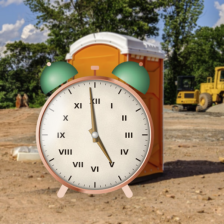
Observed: 4,59
